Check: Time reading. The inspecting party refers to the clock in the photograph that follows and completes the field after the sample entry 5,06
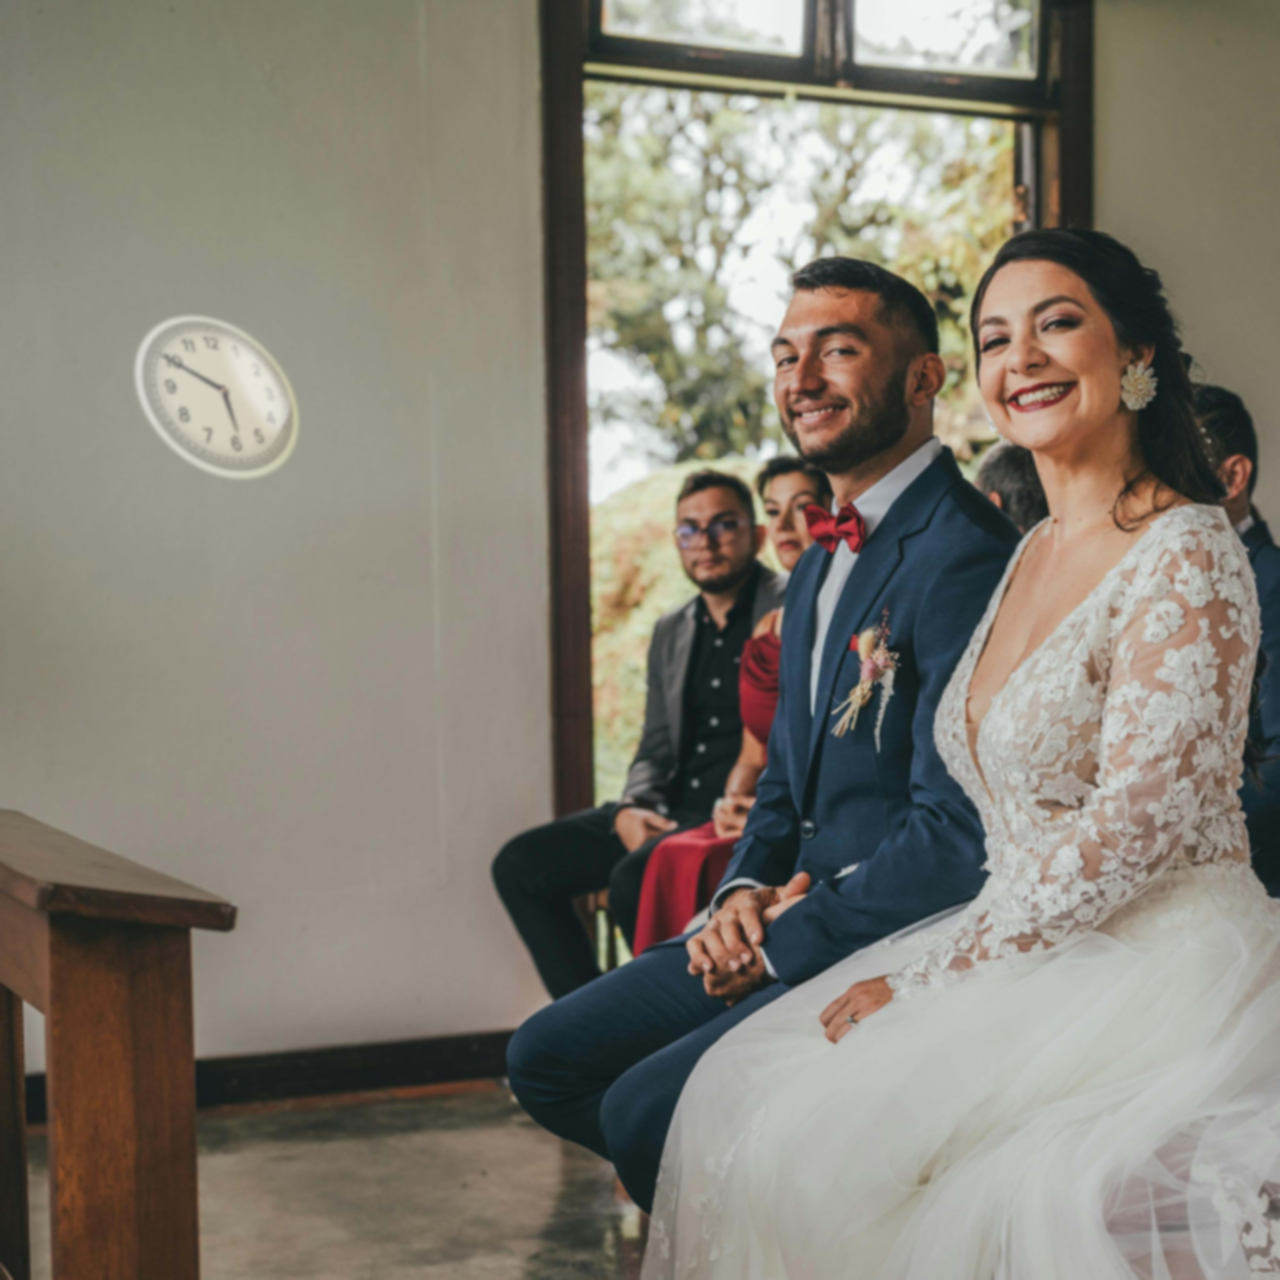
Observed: 5,50
